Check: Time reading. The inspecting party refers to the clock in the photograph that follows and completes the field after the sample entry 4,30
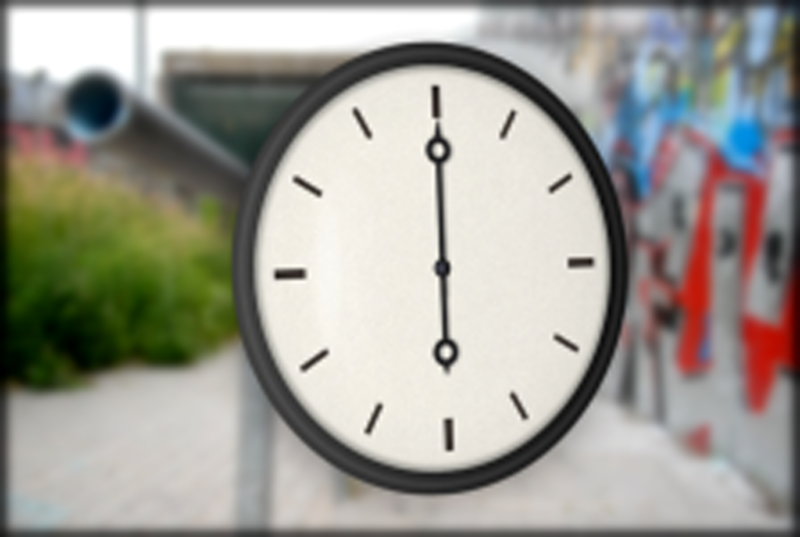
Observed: 6,00
